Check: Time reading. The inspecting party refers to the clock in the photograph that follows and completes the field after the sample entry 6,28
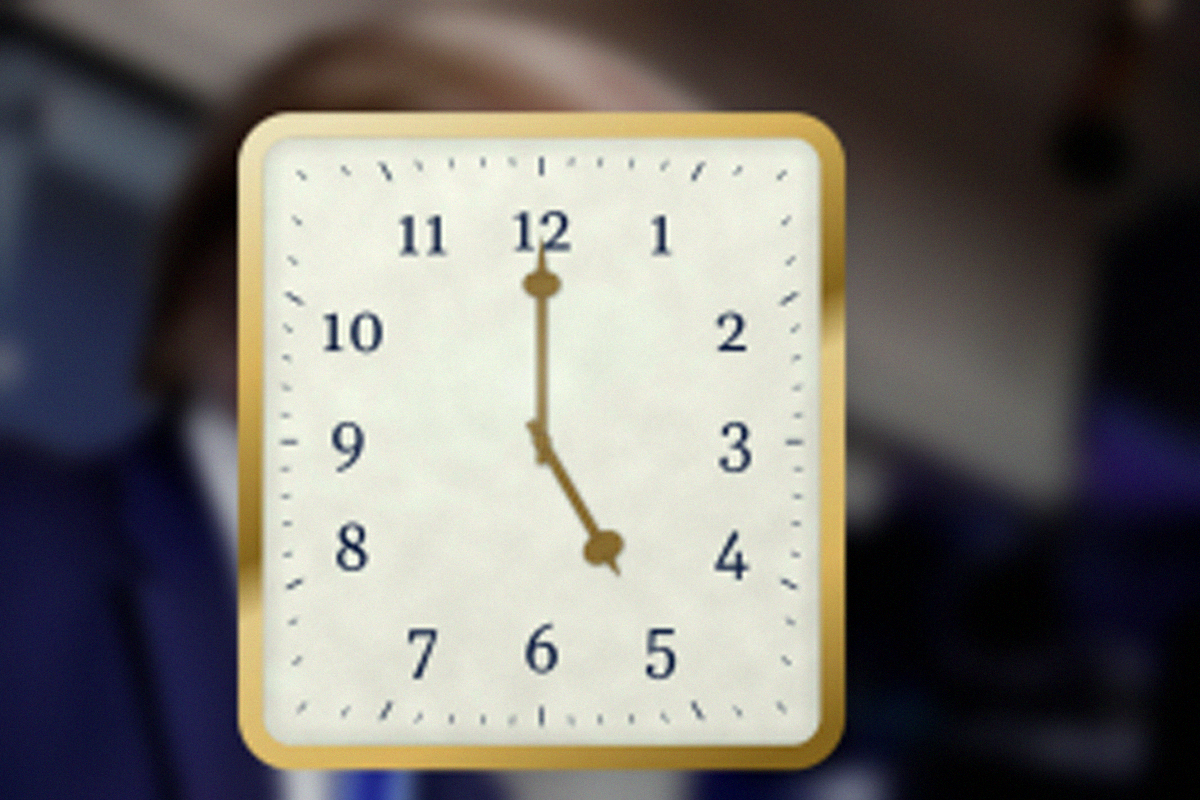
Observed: 5,00
